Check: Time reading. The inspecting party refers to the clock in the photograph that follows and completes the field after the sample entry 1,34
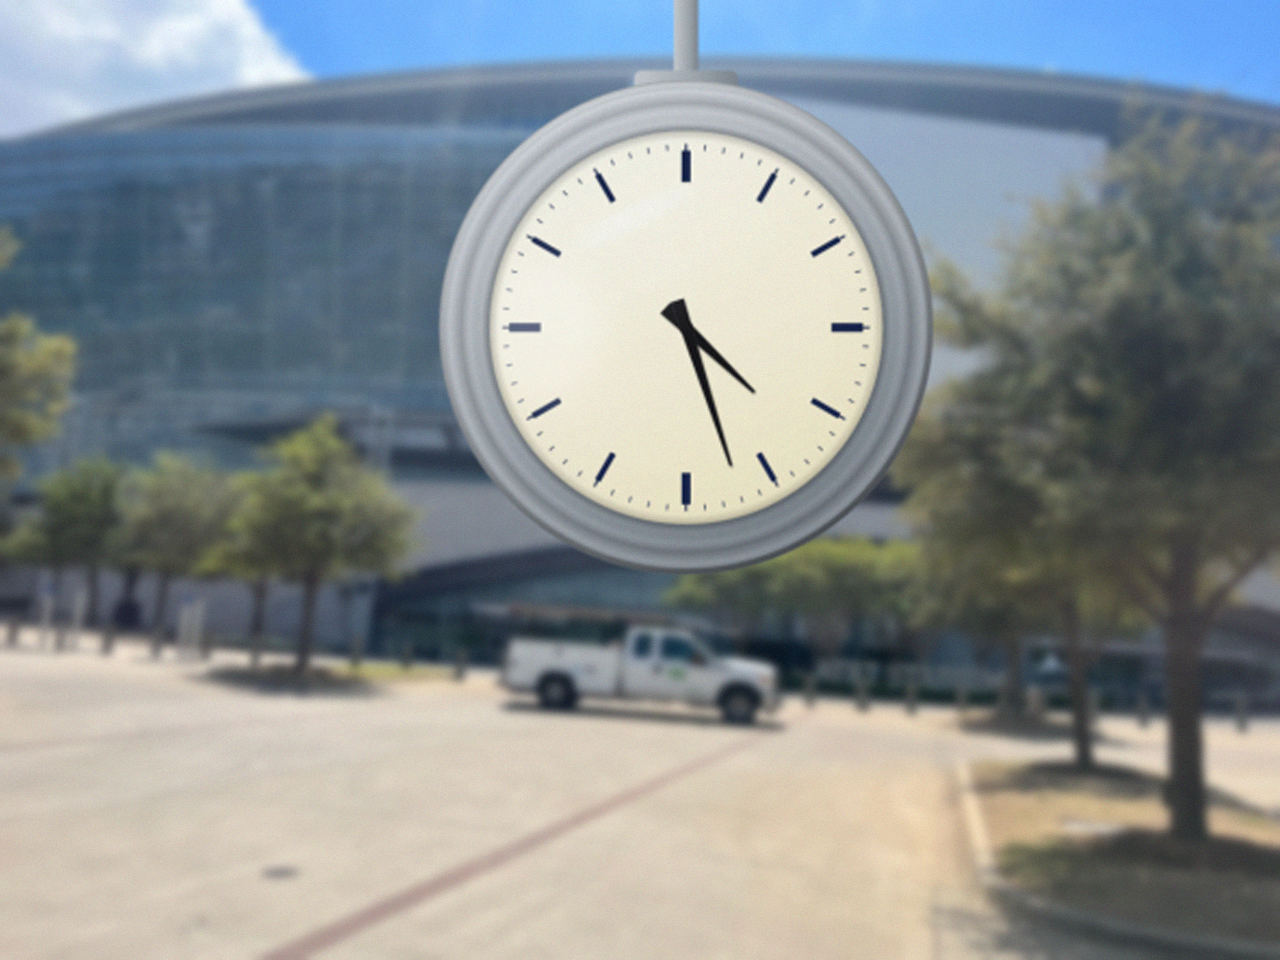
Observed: 4,27
